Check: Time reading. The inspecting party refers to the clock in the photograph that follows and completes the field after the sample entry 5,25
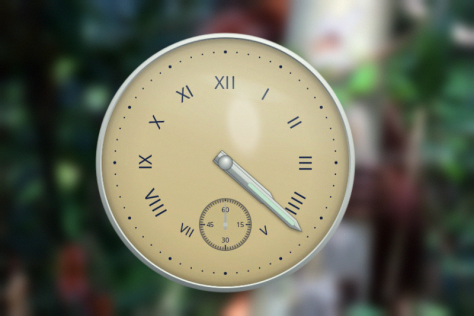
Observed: 4,22
